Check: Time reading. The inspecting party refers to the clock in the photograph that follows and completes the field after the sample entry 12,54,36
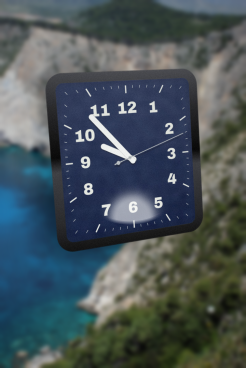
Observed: 9,53,12
